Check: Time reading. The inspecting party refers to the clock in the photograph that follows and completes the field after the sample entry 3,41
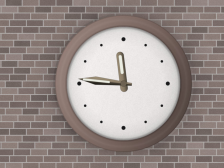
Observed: 11,46
